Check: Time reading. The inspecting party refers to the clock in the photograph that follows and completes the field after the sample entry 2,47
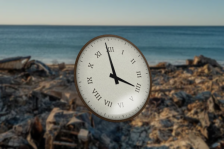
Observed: 3,59
